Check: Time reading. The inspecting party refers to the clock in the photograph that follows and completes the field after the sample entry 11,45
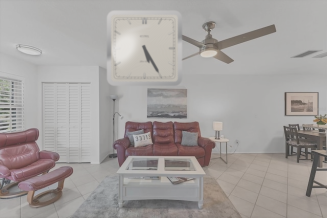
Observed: 5,25
